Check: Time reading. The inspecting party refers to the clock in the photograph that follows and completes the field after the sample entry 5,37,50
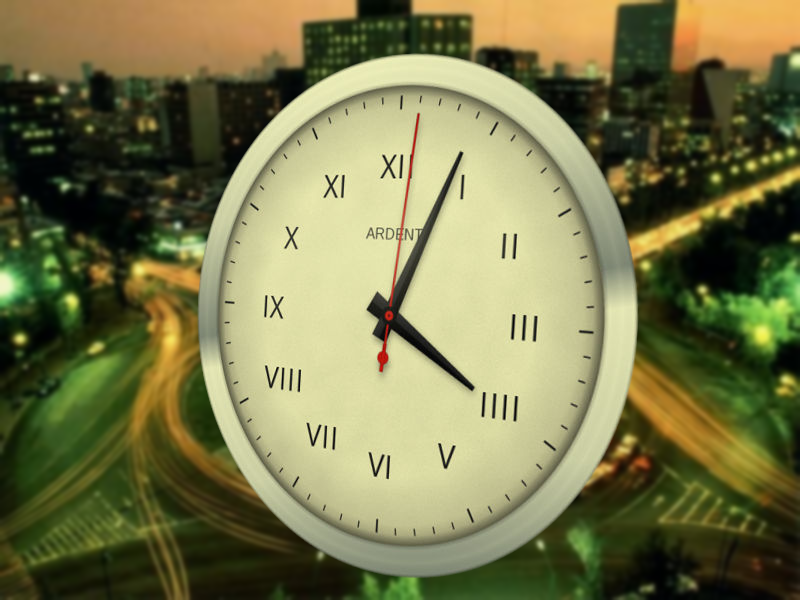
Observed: 4,04,01
